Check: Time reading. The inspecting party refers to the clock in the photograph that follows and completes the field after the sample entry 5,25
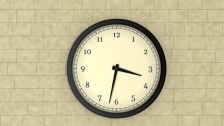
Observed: 3,32
